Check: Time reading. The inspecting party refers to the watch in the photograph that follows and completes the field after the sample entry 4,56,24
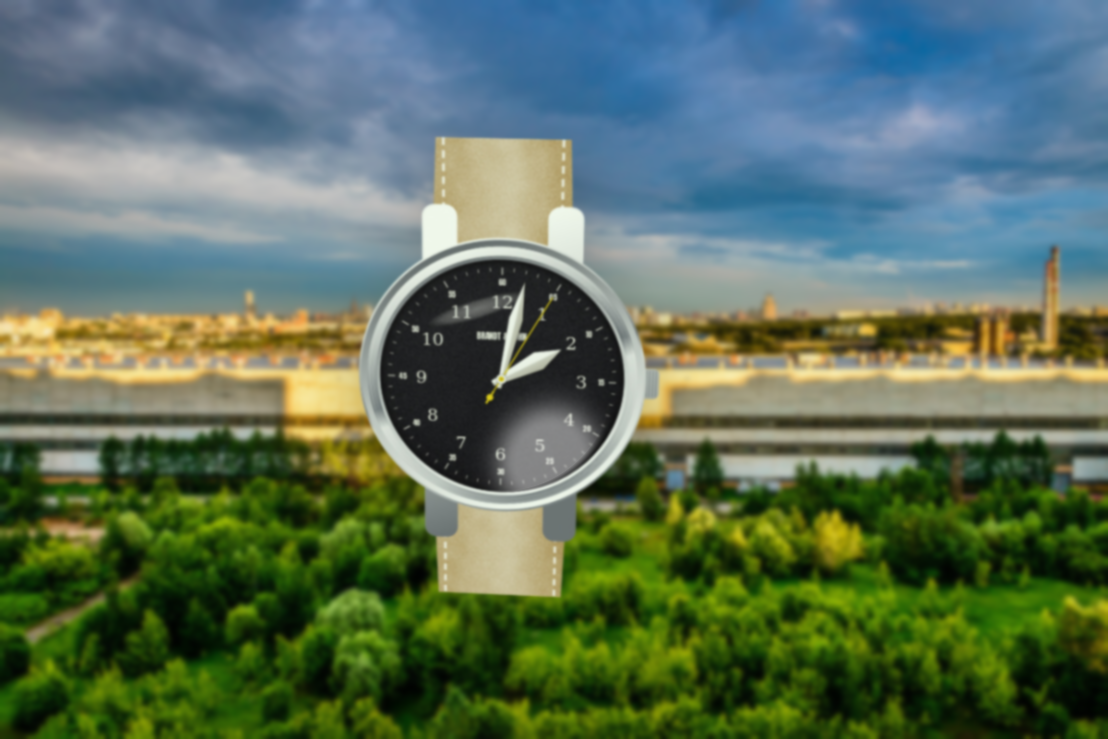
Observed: 2,02,05
